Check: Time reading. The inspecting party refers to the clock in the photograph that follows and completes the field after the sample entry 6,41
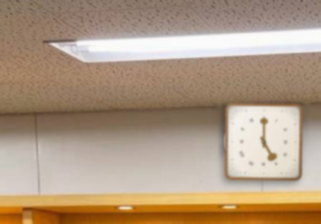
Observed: 5,00
